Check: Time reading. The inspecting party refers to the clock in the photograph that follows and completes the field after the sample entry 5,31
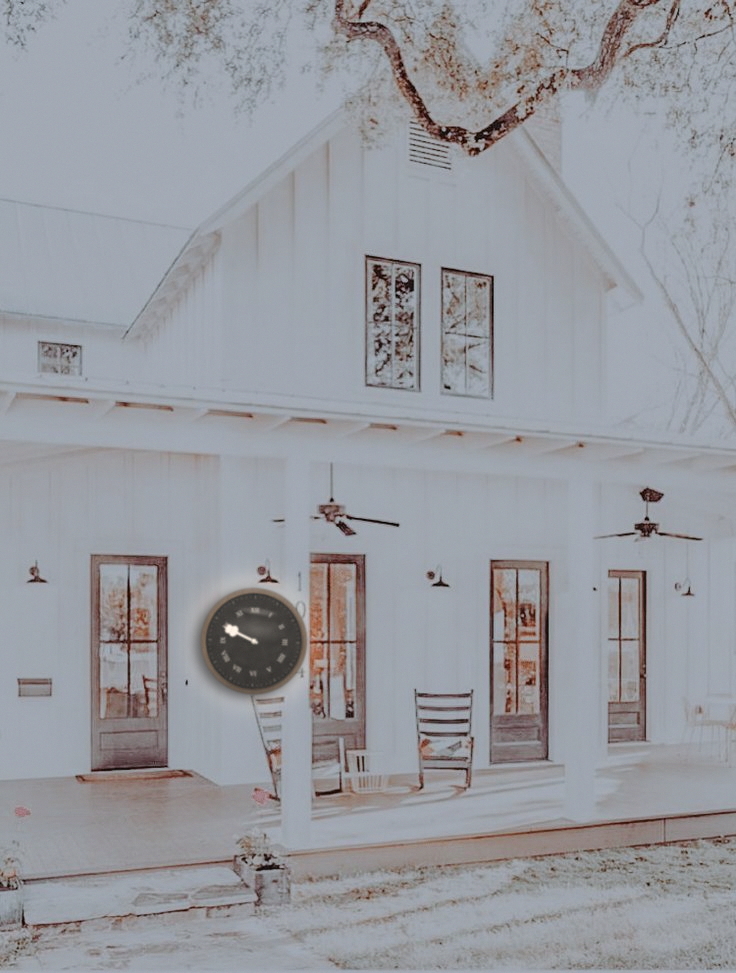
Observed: 9,49
